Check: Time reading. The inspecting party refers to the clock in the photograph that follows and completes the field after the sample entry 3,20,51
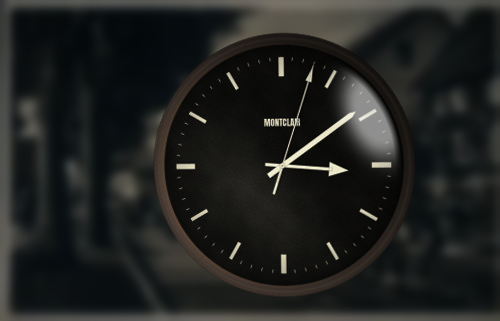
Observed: 3,09,03
